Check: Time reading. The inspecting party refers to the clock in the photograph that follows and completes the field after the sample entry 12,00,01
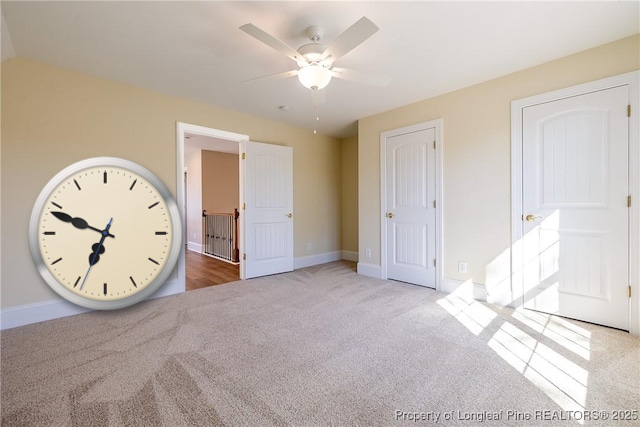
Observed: 6,48,34
